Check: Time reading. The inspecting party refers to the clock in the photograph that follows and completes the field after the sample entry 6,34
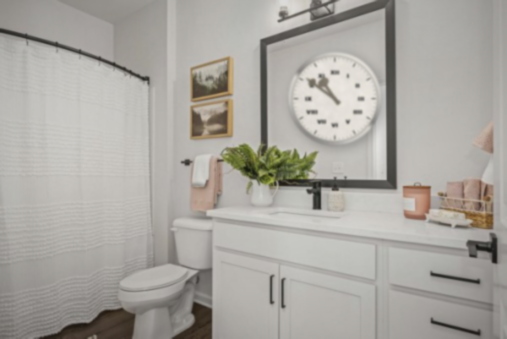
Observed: 10,51
